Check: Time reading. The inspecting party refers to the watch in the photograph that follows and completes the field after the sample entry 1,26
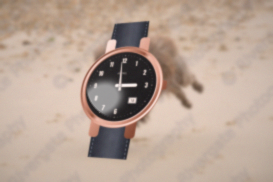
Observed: 2,59
